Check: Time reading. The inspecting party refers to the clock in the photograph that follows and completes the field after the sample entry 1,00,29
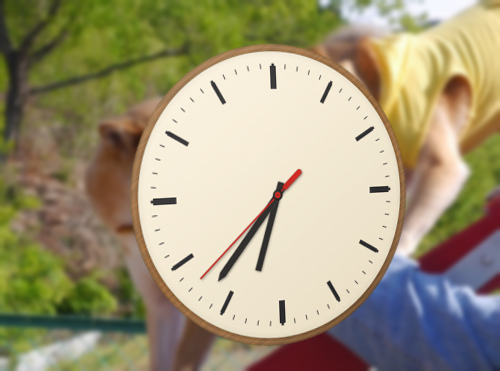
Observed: 6,36,38
